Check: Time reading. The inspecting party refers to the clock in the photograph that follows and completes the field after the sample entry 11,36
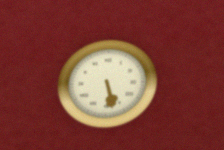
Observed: 5,28
